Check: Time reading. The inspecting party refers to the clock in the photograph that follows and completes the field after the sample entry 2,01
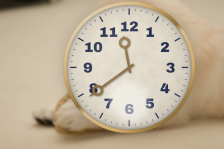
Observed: 11,39
